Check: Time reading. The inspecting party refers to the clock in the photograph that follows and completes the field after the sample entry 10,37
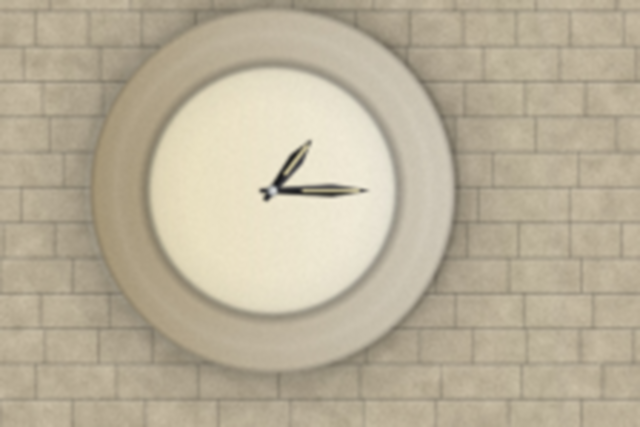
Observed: 1,15
